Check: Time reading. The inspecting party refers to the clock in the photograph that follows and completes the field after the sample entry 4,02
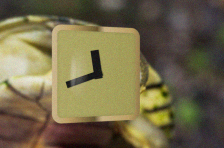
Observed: 11,42
